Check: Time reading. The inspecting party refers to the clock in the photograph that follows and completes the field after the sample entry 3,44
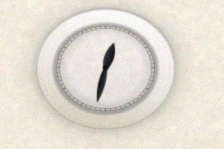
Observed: 12,32
